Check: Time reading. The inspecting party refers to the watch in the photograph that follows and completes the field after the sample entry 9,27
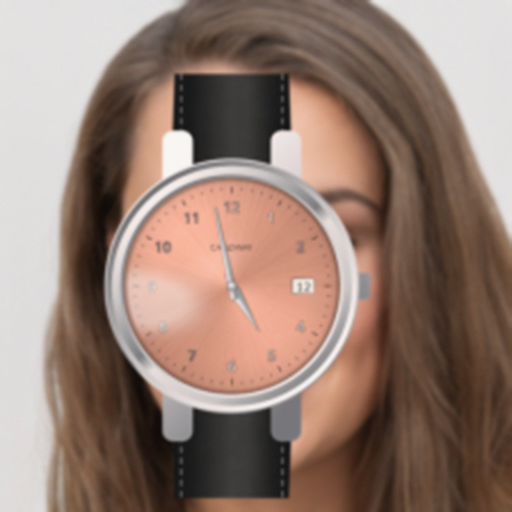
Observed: 4,58
